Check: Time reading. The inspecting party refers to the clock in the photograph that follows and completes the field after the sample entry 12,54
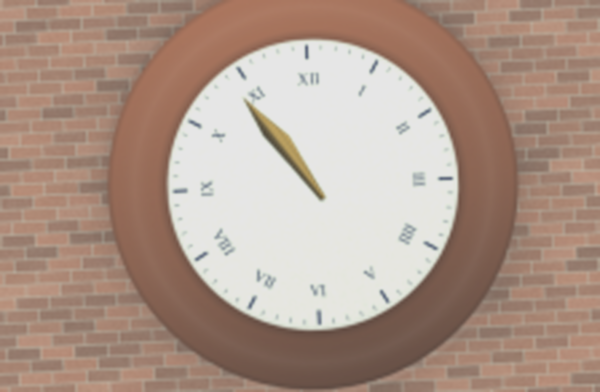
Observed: 10,54
